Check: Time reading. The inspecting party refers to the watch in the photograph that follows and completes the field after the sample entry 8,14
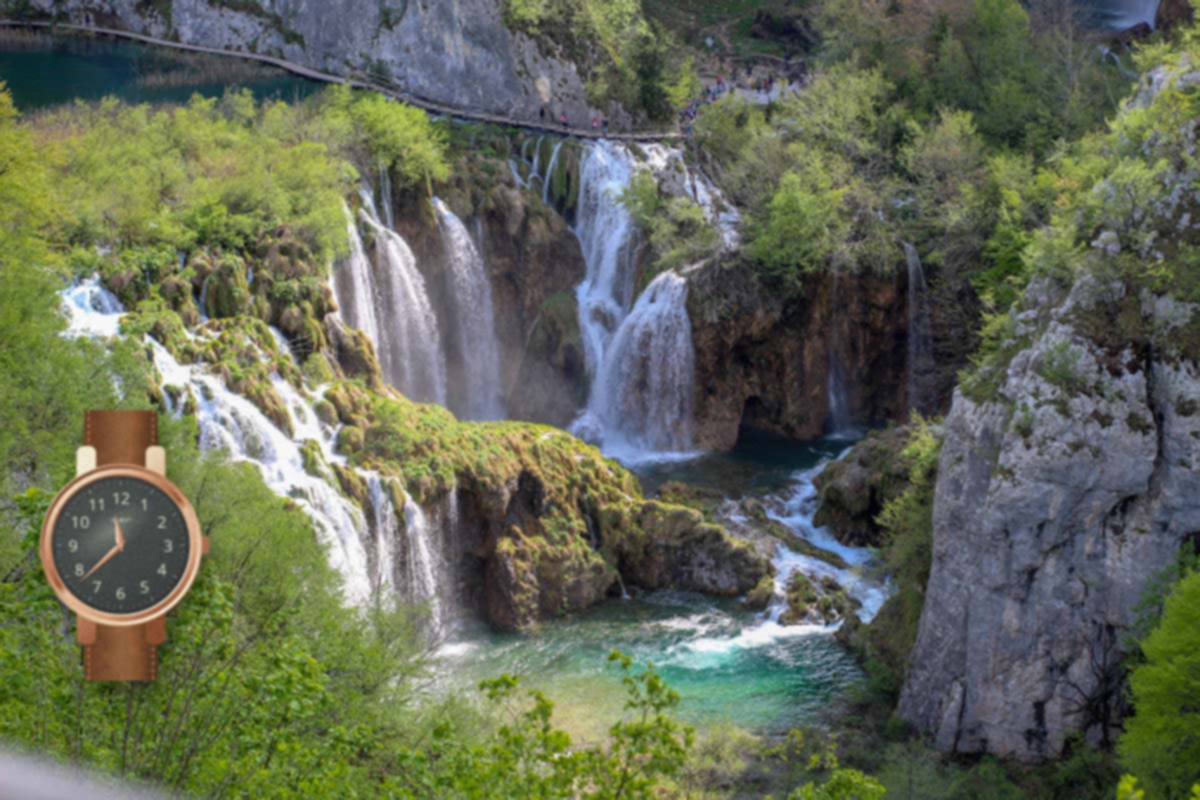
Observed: 11,38
